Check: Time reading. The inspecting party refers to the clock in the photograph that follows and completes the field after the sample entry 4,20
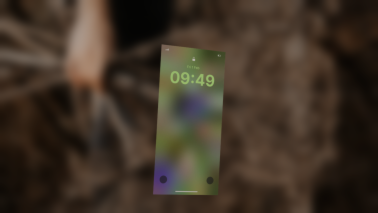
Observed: 9,49
